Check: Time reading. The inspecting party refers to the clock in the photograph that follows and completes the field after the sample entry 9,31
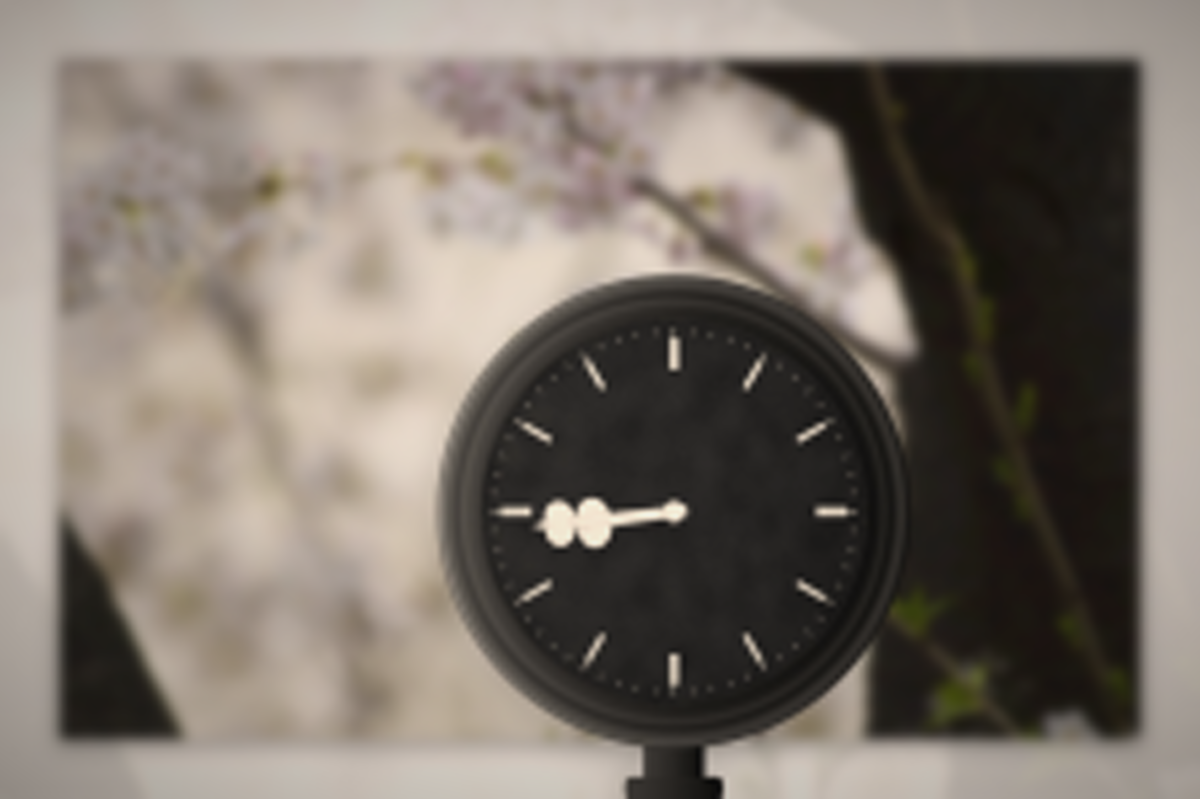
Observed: 8,44
